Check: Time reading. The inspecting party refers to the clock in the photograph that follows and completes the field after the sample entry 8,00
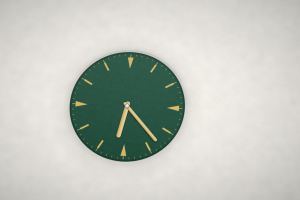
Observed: 6,23
